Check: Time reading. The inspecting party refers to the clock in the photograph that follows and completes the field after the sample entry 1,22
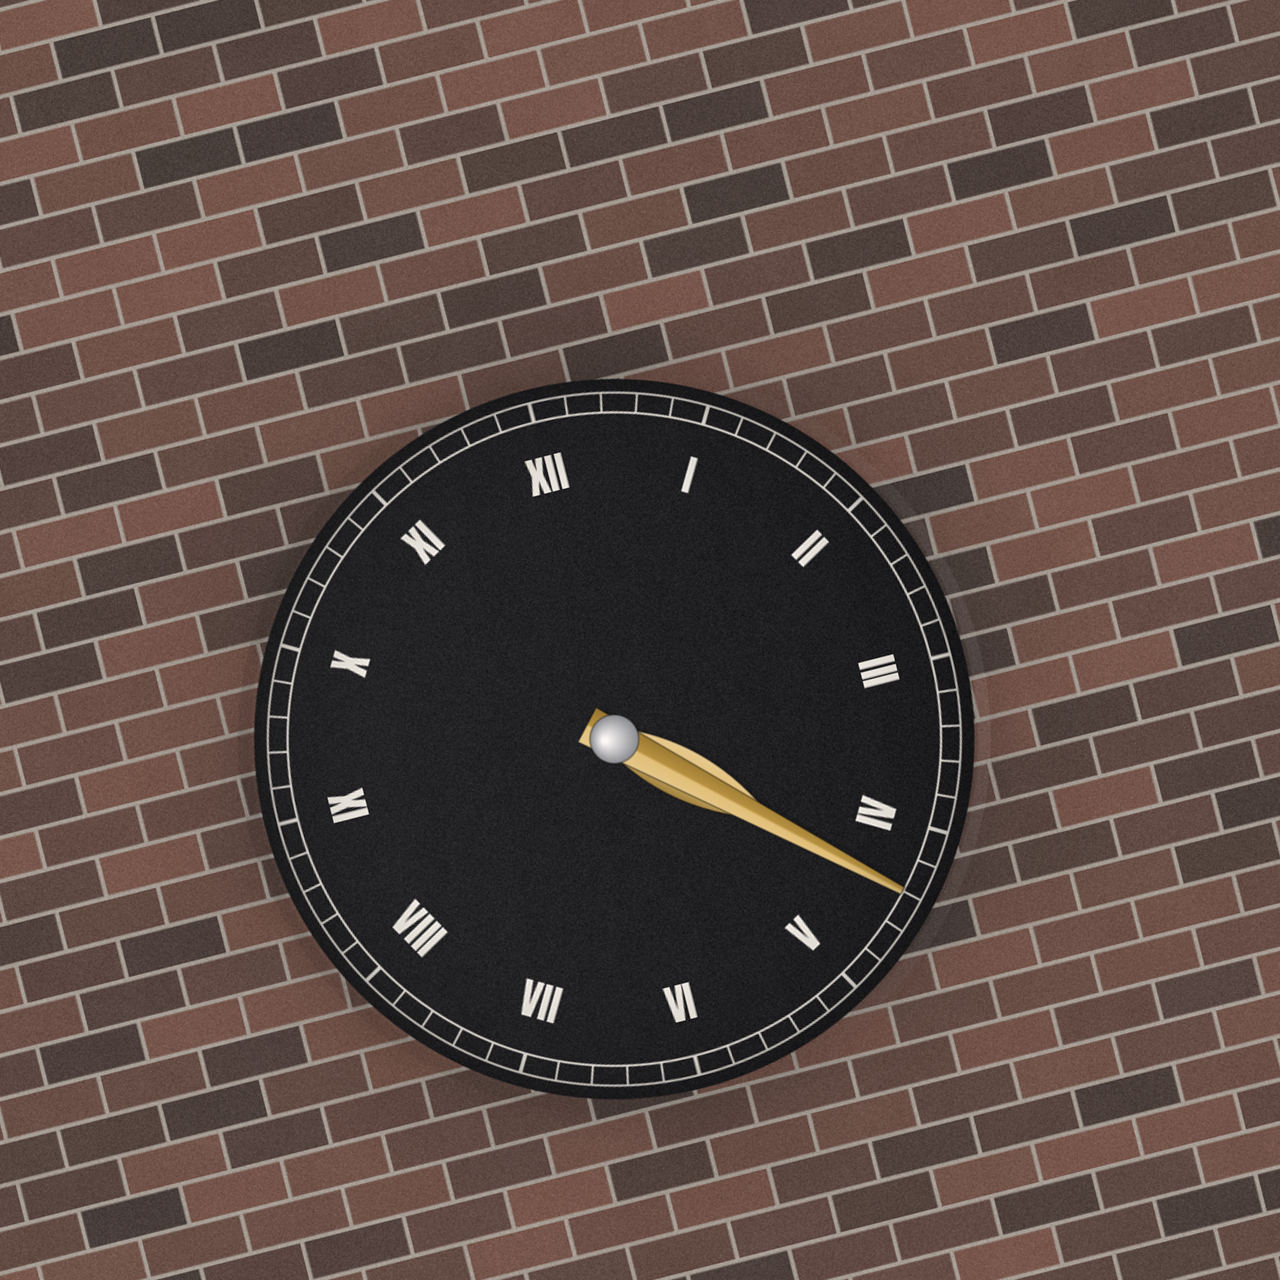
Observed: 4,22
